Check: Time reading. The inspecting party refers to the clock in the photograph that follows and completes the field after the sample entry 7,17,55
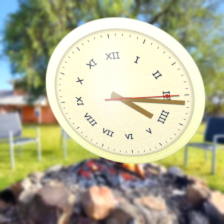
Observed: 4,16,15
